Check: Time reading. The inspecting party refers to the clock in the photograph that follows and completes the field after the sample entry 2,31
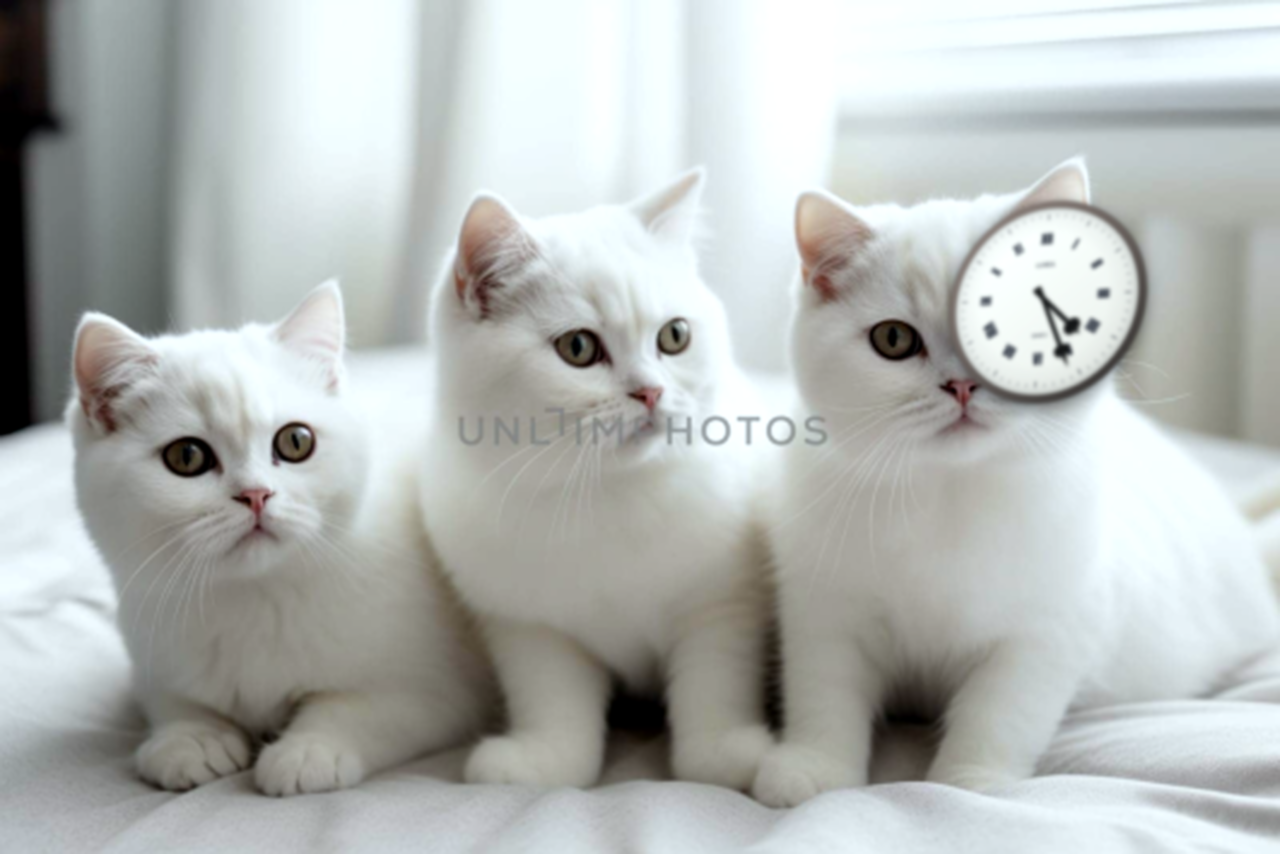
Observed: 4,26
